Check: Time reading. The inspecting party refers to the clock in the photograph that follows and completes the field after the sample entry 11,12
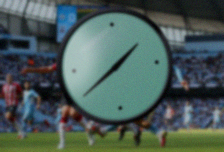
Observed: 1,39
